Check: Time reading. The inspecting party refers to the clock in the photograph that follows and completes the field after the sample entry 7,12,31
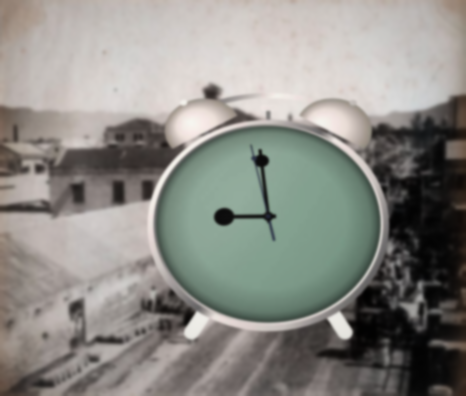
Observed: 8,58,58
